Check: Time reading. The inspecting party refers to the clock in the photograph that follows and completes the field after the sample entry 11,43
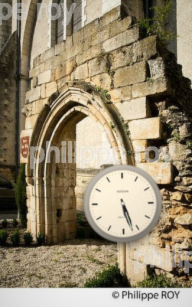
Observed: 5,27
